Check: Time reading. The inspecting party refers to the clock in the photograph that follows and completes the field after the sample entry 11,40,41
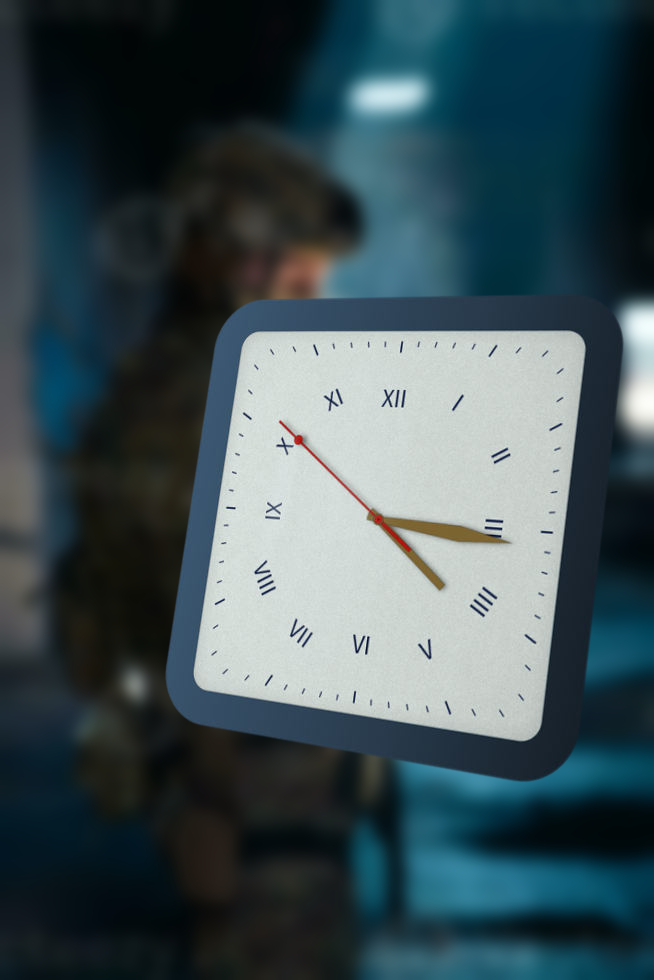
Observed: 4,15,51
